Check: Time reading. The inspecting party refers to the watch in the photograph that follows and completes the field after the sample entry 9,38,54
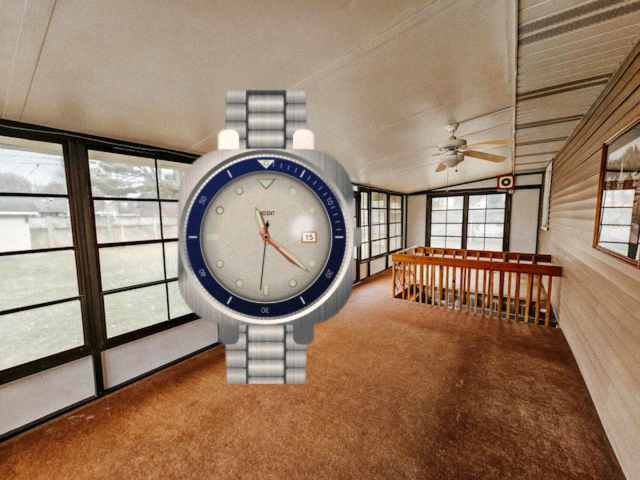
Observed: 11,21,31
